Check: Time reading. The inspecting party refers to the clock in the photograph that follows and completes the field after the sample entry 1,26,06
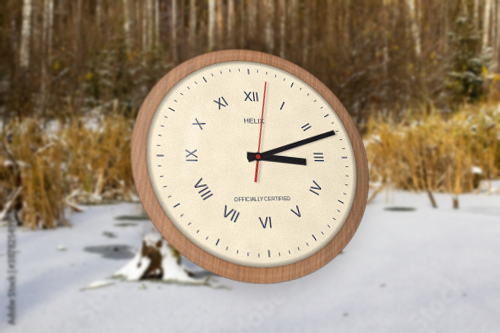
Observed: 3,12,02
